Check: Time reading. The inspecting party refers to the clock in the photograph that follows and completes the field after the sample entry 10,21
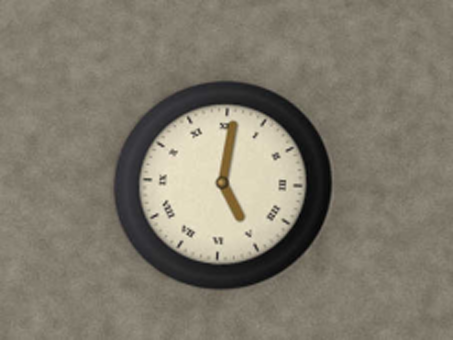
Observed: 5,01
